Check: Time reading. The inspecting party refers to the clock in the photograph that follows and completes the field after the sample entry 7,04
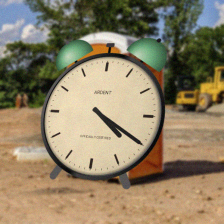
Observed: 4,20
